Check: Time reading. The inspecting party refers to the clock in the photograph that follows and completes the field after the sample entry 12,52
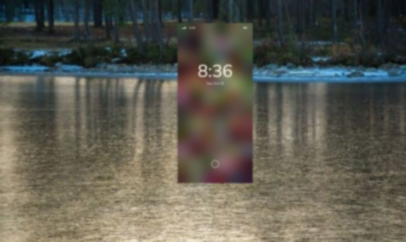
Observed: 8,36
